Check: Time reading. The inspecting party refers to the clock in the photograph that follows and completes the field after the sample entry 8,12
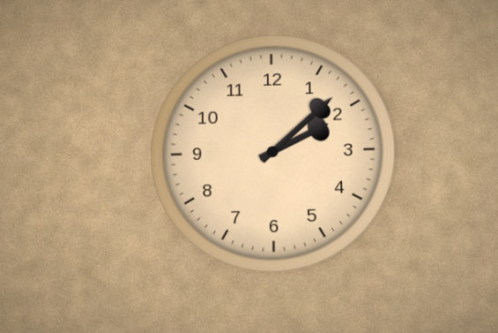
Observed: 2,08
